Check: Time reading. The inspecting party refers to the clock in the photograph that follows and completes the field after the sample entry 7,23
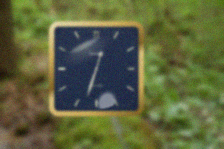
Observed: 12,33
